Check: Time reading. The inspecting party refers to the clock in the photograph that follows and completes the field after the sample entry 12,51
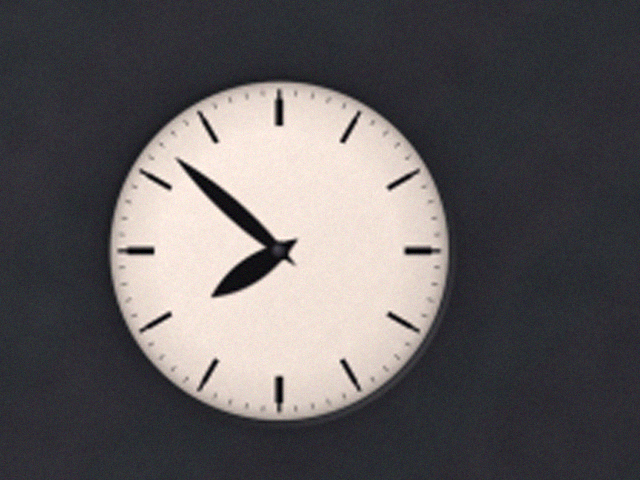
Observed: 7,52
